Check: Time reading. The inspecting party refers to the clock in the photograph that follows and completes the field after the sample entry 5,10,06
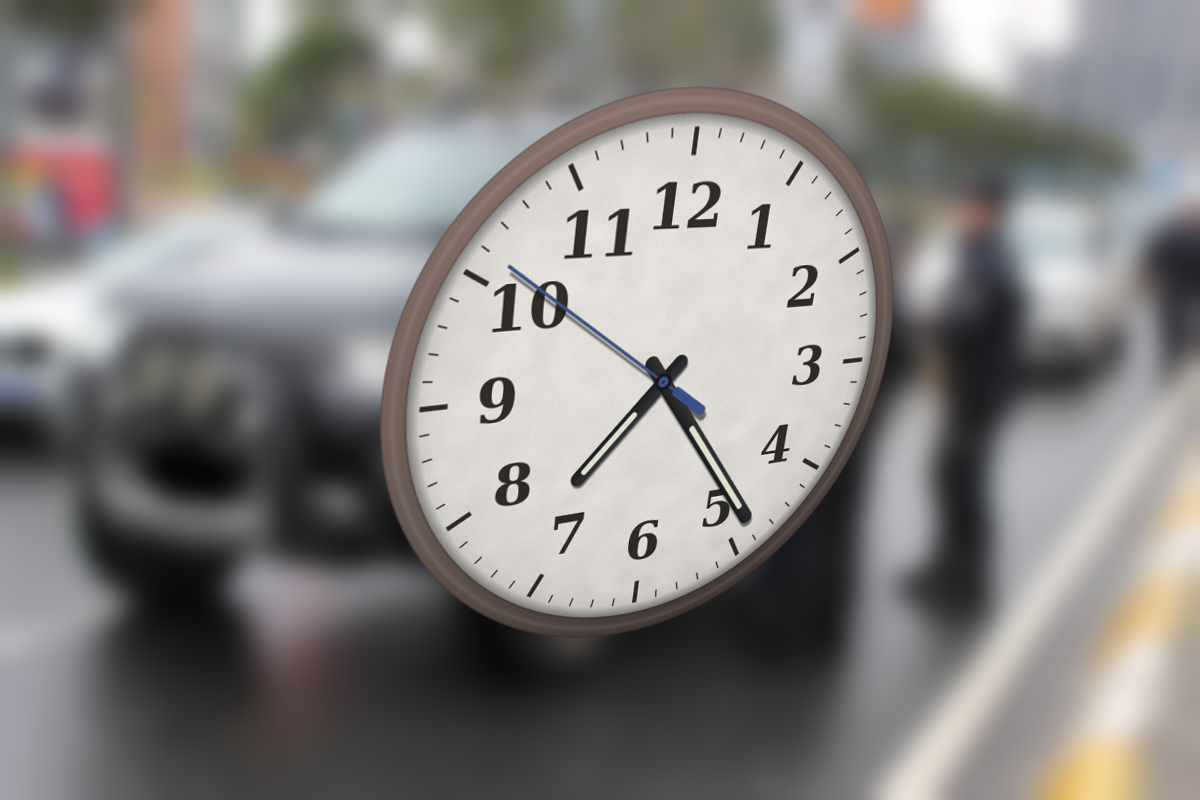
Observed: 7,23,51
